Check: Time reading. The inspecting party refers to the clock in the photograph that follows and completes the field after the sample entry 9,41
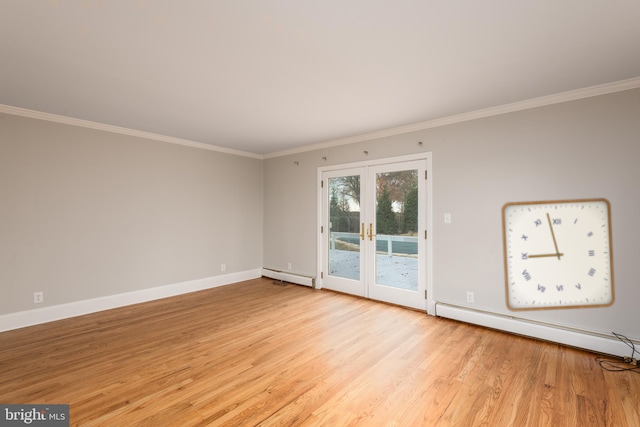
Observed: 8,58
